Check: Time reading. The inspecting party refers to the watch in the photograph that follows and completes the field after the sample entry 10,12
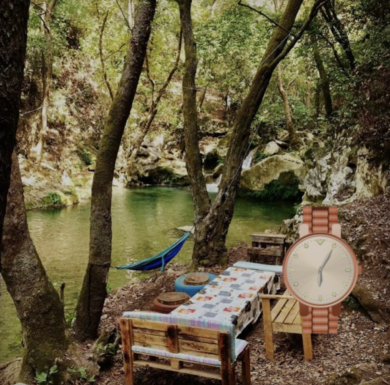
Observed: 6,05
